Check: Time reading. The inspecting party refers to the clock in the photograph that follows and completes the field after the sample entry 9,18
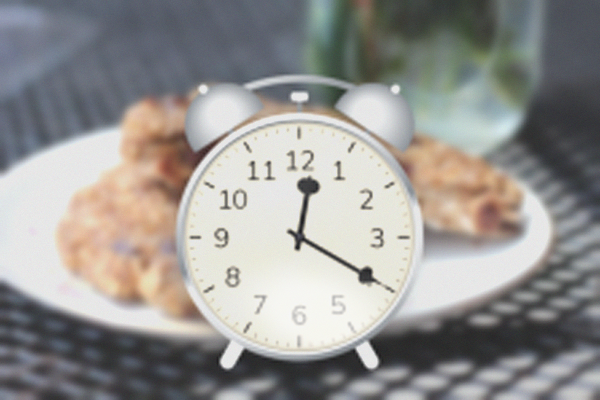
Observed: 12,20
